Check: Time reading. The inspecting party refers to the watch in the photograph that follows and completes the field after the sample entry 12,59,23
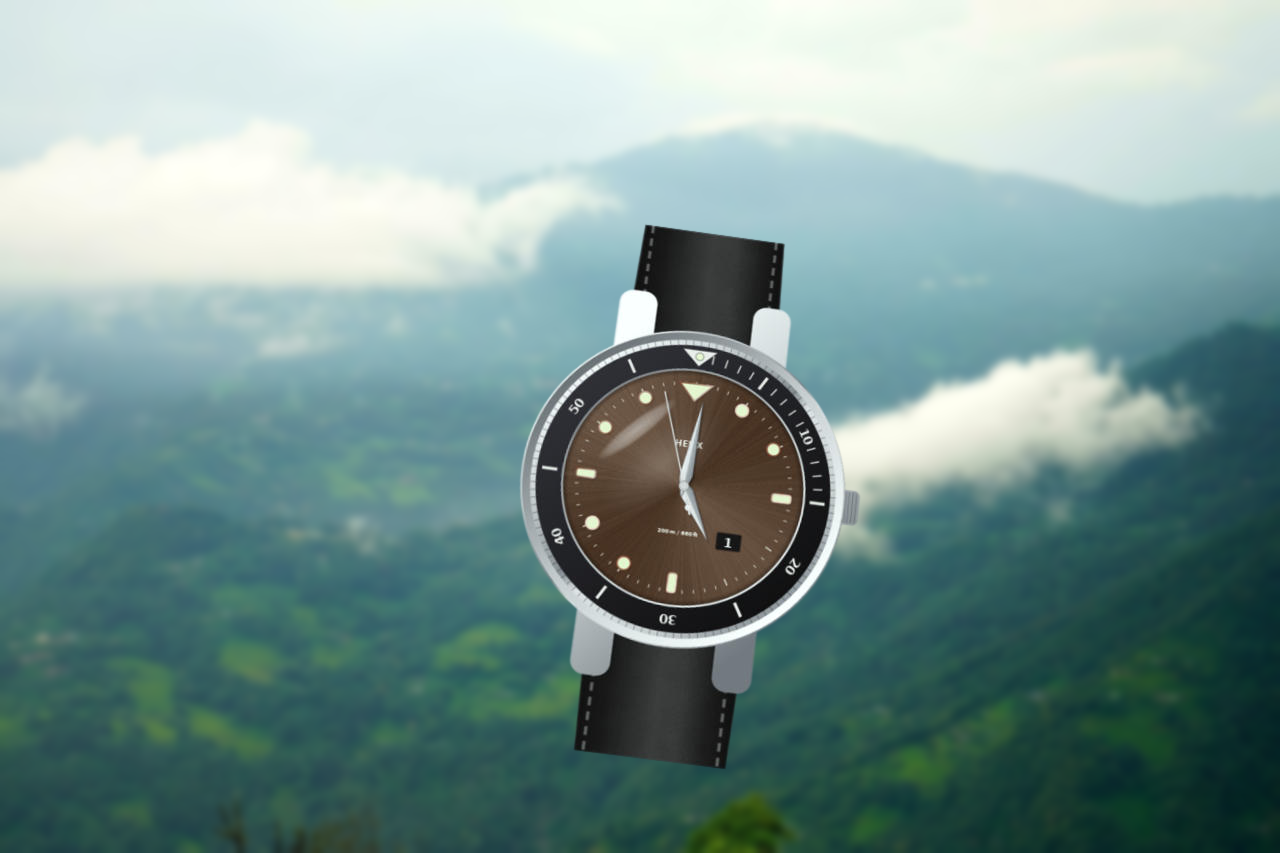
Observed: 5,00,57
